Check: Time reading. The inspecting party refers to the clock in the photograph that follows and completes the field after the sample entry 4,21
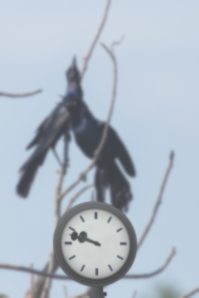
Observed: 9,48
